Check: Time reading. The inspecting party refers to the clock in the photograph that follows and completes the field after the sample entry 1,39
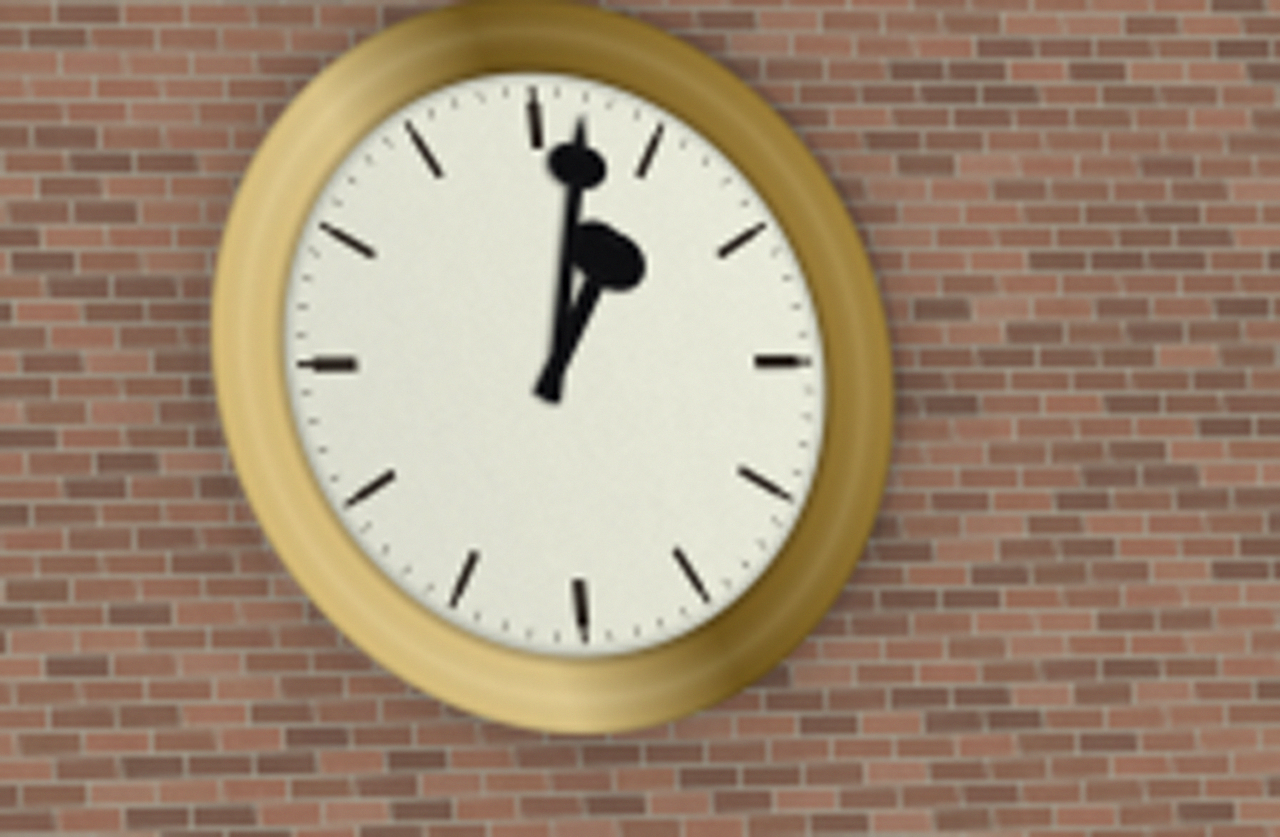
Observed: 1,02
